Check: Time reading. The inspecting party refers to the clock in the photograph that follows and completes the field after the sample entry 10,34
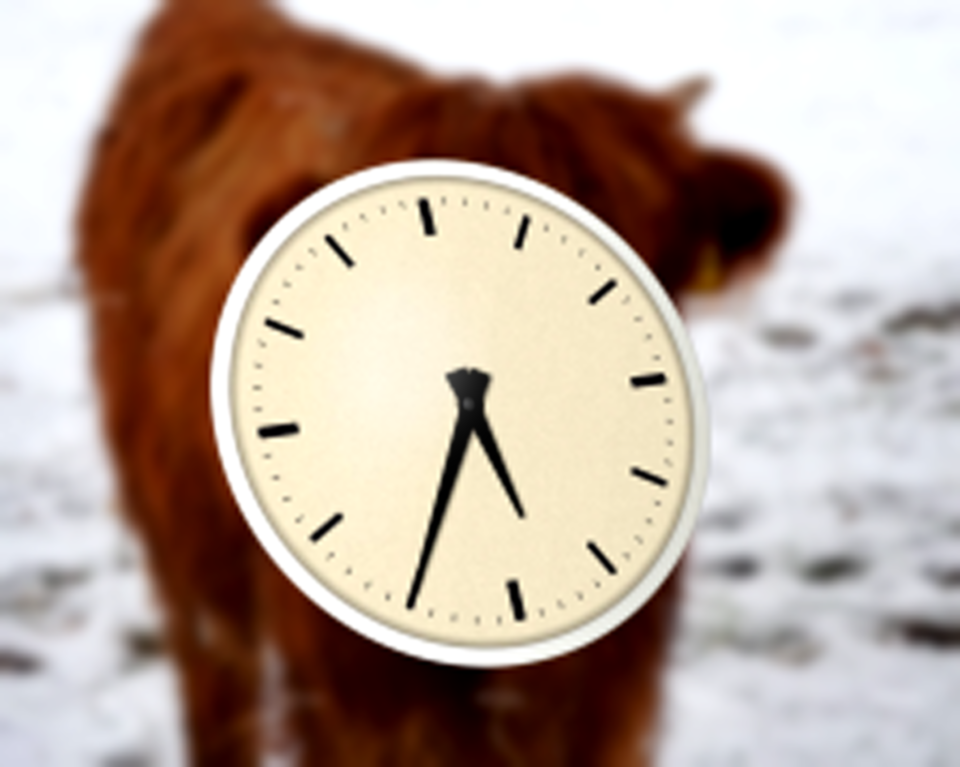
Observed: 5,35
